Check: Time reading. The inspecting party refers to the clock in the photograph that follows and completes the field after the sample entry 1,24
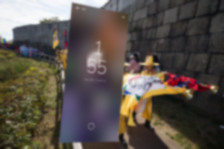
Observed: 1,55
